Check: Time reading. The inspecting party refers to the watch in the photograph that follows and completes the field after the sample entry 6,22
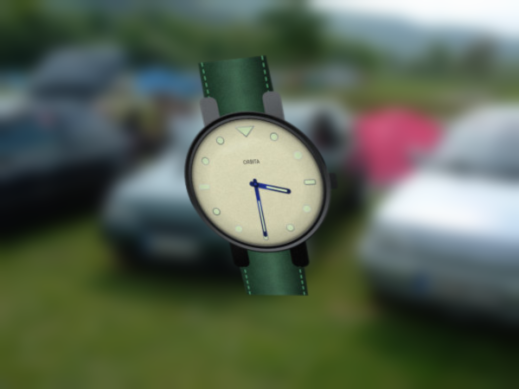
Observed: 3,30
